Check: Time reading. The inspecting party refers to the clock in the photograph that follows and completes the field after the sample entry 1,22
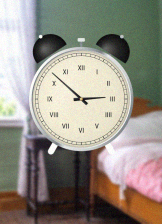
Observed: 2,52
